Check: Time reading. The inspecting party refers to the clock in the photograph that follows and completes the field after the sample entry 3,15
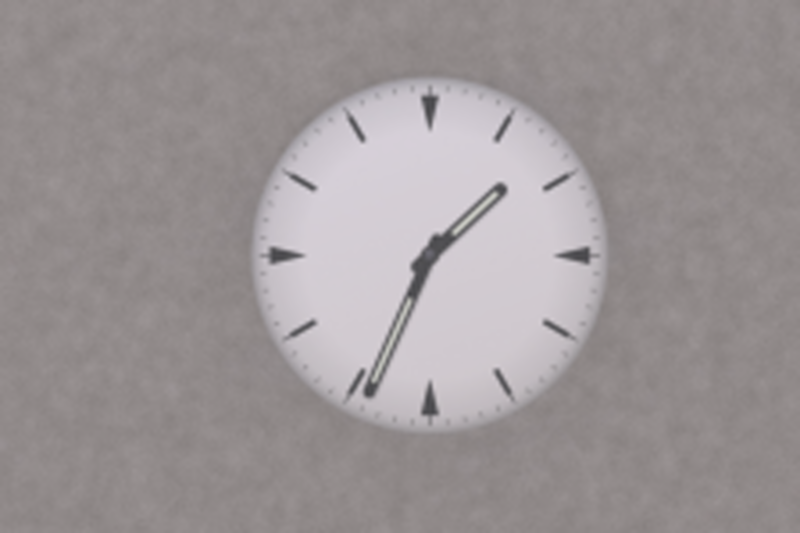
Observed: 1,34
